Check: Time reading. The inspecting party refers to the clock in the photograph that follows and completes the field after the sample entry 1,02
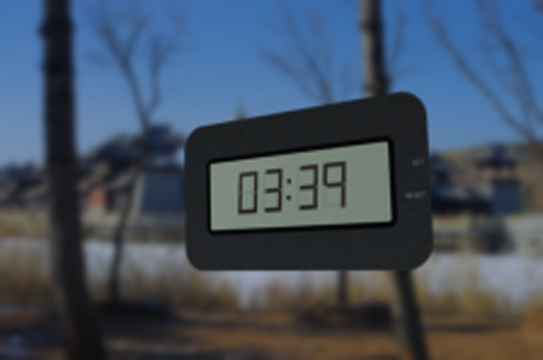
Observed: 3,39
